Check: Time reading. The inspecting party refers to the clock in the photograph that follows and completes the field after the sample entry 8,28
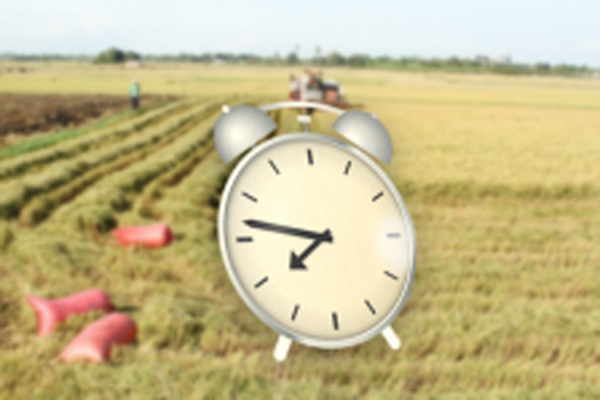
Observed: 7,47
